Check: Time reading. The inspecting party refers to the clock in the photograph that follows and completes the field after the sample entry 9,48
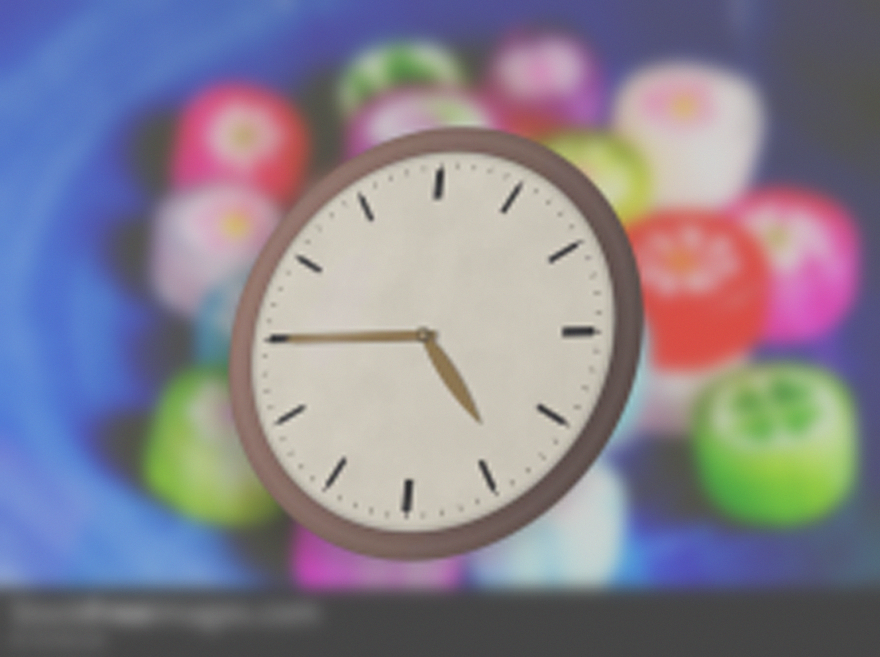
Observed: 4,45
